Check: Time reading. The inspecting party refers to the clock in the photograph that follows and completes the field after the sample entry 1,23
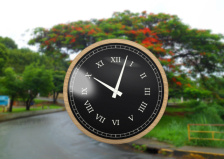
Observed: 10,03
